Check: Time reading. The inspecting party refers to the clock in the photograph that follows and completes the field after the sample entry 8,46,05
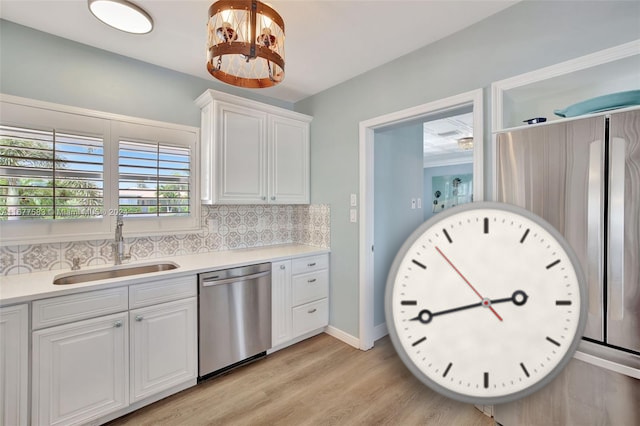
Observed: 2,42,53
